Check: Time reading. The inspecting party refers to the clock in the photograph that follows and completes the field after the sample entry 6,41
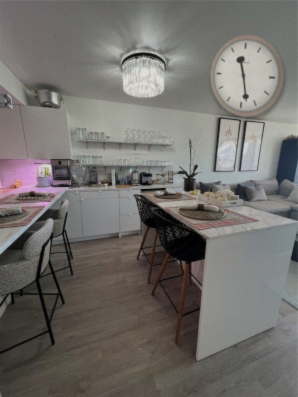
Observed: 11,28
